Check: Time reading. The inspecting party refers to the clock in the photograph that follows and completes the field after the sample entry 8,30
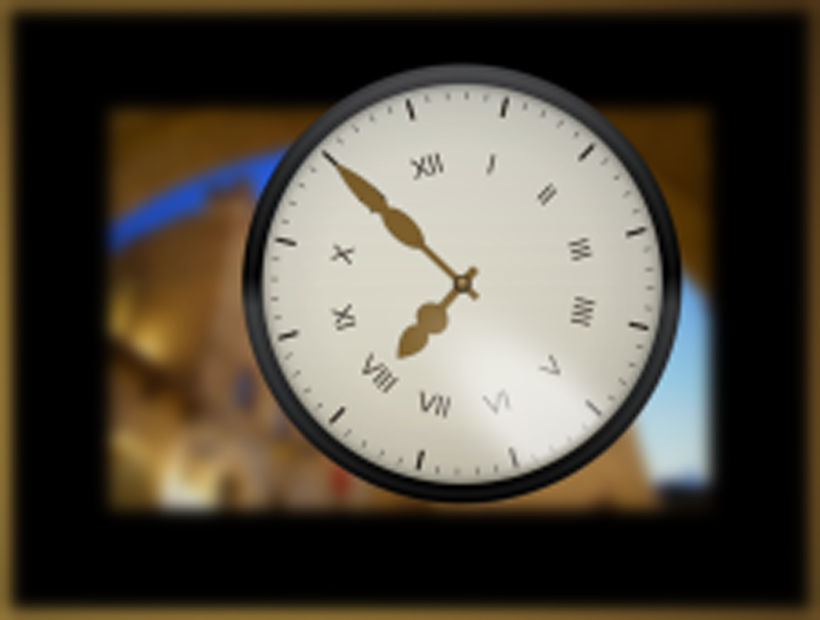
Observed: 7,55
